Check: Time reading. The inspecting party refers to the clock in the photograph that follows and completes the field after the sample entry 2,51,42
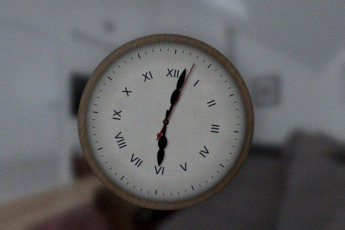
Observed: 6,02,03
